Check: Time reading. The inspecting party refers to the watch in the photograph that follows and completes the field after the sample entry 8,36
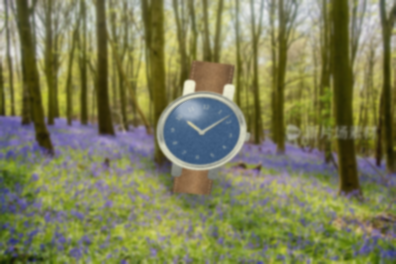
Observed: 10,08
